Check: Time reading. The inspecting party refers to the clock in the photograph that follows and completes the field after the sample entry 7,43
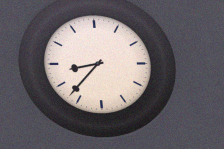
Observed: 8,37
